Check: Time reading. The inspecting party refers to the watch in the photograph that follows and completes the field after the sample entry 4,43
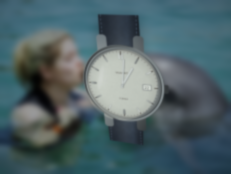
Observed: 1,01
